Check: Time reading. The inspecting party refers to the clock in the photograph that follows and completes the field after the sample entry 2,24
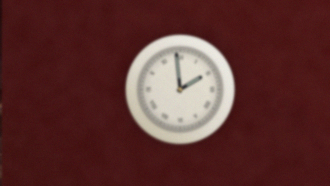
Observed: 1,59
